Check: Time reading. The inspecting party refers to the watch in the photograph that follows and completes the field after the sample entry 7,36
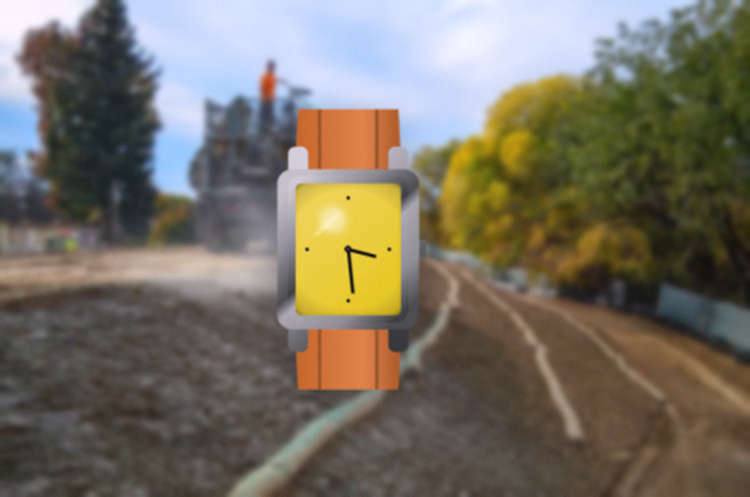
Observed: 3,29
